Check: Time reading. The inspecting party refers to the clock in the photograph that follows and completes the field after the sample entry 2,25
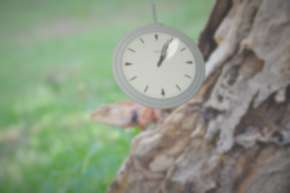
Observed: 1,04
